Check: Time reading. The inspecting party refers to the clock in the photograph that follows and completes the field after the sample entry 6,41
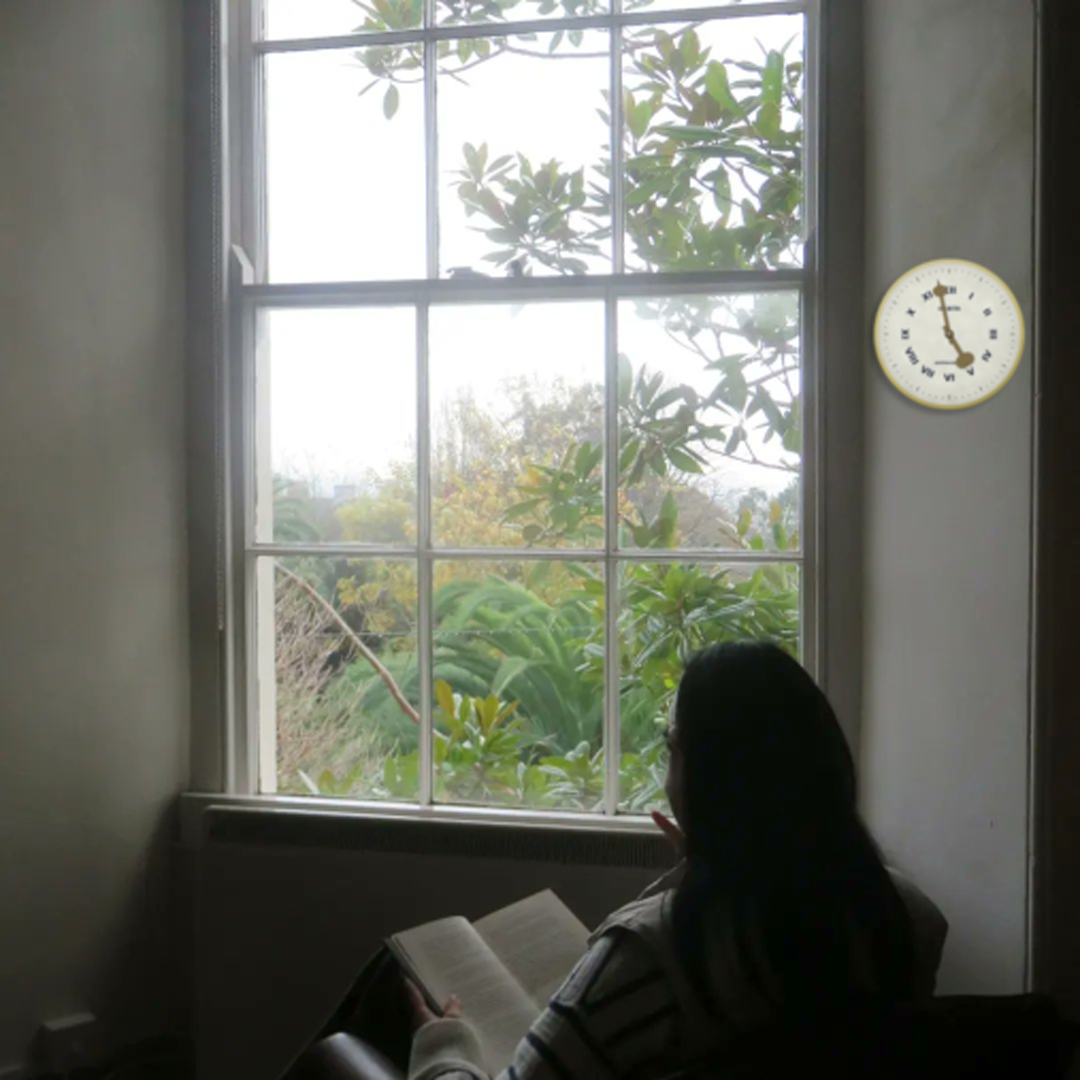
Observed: 4,58
